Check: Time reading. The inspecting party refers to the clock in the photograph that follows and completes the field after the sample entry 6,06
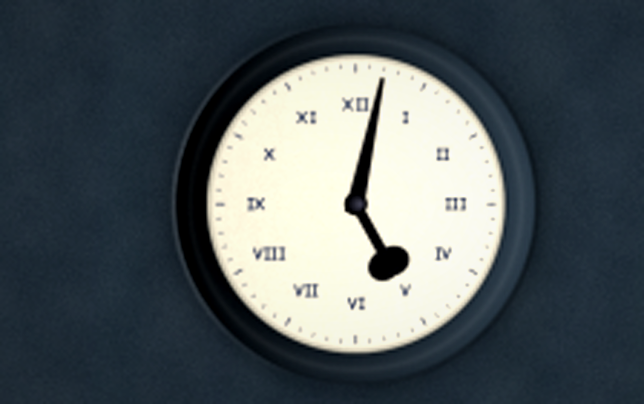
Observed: 5,02
